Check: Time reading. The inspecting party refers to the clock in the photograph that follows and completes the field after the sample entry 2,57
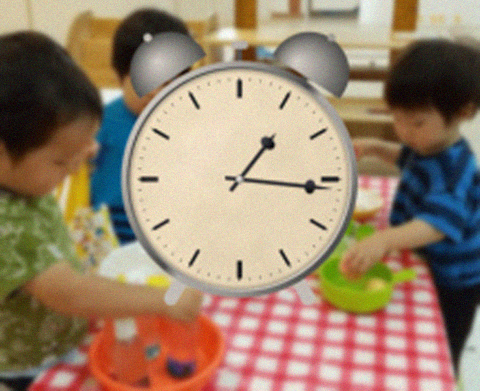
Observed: 1,16
